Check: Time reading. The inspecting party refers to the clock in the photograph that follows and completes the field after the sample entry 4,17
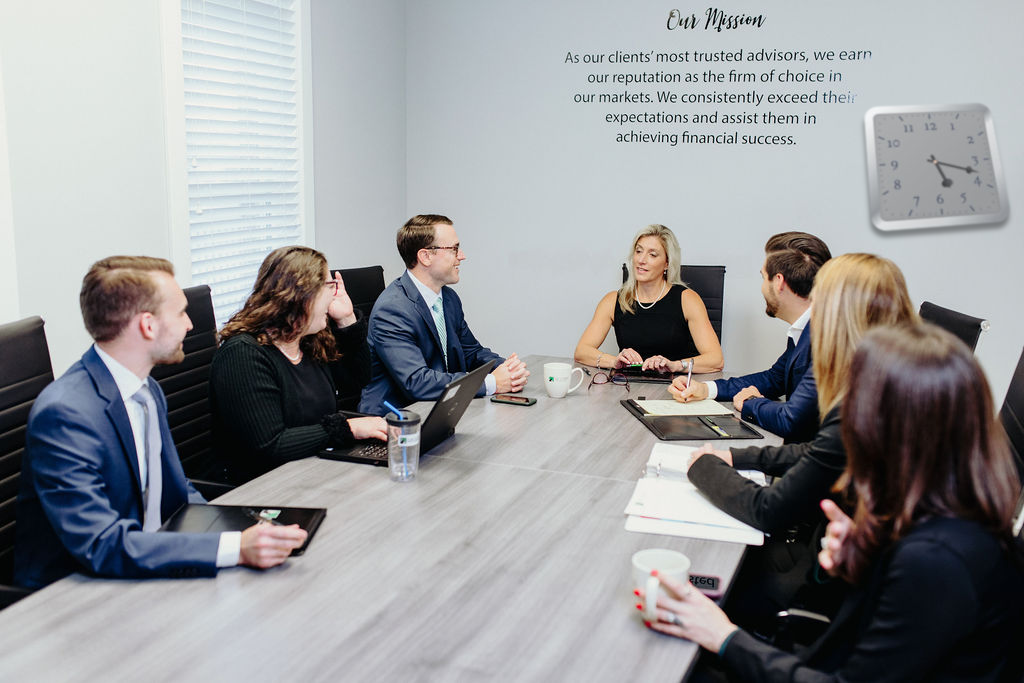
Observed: 5,18
